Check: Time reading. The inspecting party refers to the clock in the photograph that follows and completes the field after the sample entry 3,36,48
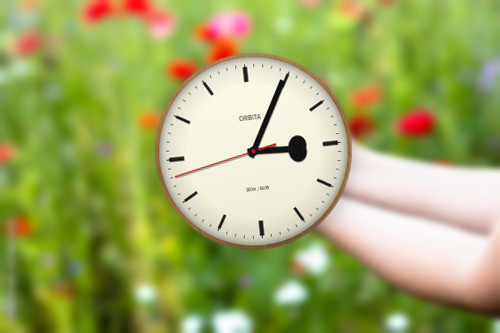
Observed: 3,04,43
